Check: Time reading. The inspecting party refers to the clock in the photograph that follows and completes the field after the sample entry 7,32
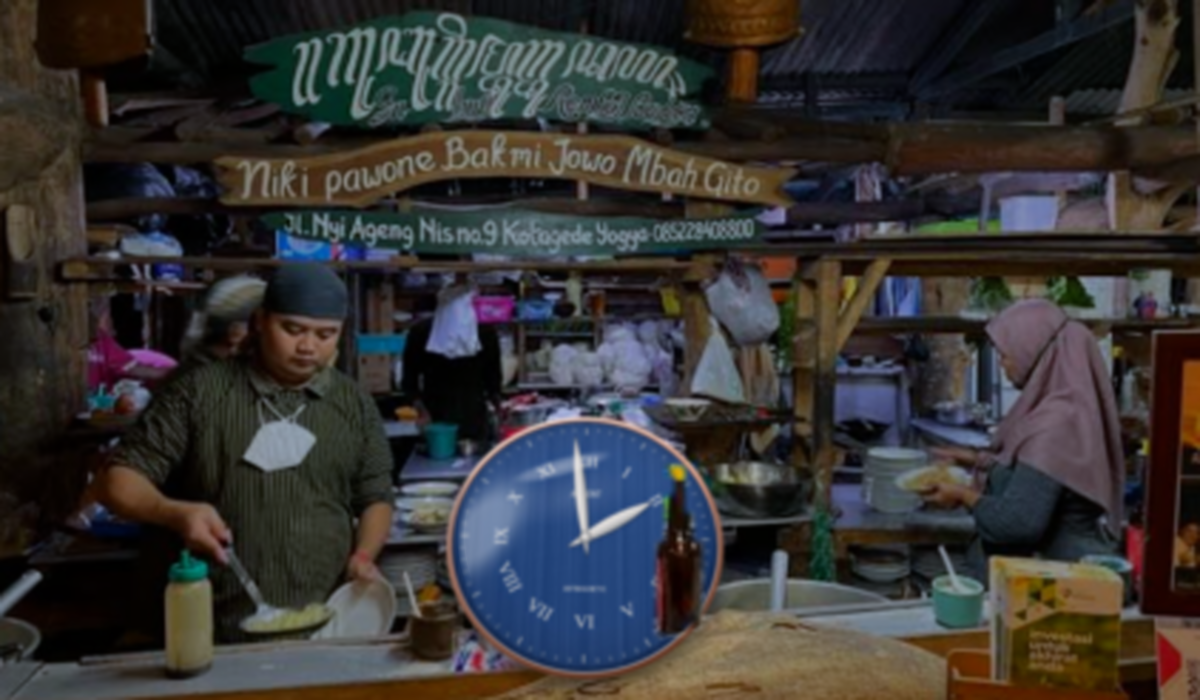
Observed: 1,59
